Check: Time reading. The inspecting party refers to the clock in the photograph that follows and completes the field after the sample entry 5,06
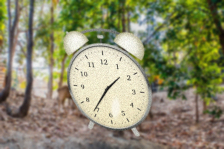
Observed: 1,36
